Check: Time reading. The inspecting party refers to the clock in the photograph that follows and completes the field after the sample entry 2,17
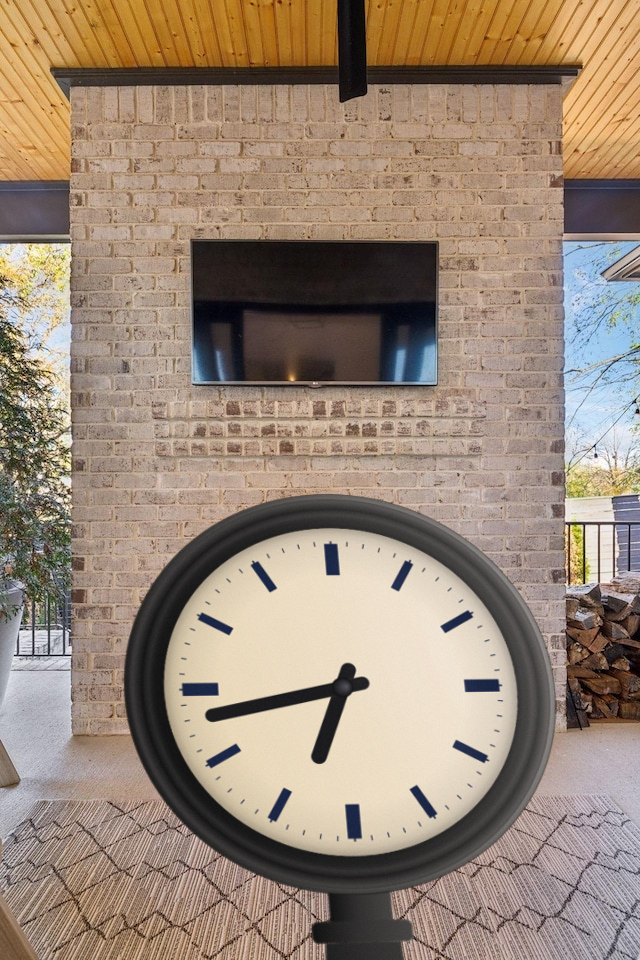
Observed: 6,43
